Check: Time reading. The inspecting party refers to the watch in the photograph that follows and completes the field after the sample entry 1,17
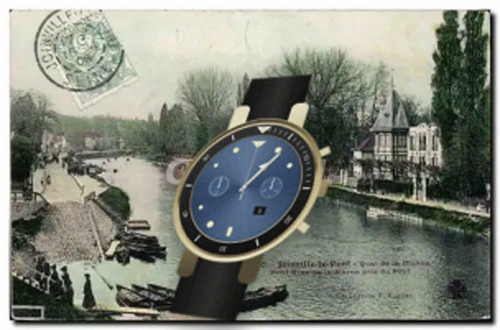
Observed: 1,06
